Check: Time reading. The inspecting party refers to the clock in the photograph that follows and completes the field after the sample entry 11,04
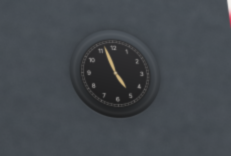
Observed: 4,57
